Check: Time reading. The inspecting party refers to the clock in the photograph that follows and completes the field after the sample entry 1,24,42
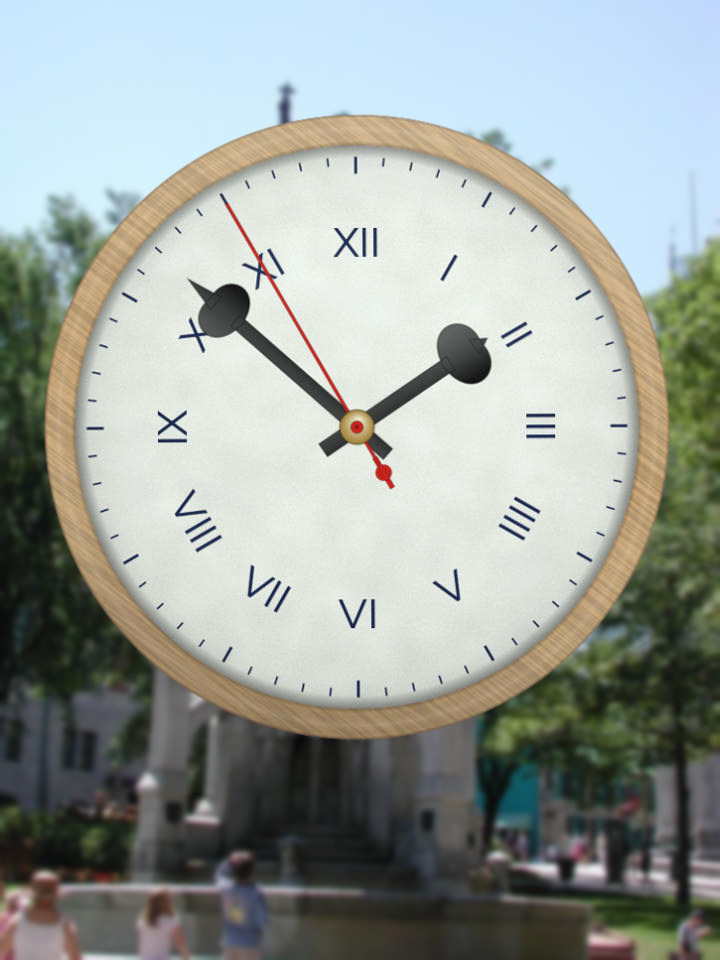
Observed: 1,51,55
